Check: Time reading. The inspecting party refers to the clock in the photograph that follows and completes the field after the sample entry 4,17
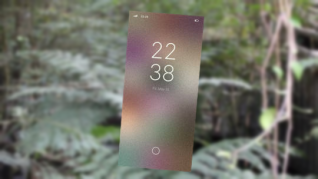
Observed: 22,38
